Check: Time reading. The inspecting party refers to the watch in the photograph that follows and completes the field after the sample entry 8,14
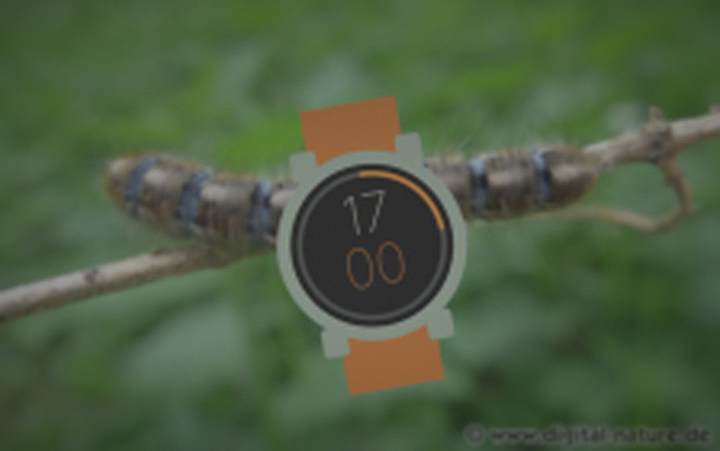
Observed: 17,00
